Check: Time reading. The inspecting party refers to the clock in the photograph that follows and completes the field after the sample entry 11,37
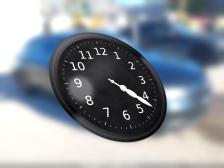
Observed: 4,22
